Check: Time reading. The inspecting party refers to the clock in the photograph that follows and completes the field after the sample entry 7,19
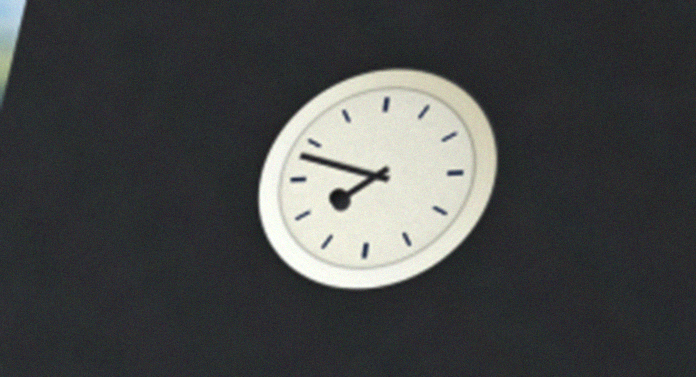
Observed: 7,48
